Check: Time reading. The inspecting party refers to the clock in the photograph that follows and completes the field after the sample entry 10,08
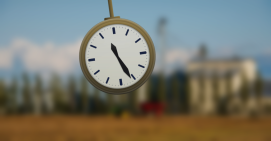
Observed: 11,26
